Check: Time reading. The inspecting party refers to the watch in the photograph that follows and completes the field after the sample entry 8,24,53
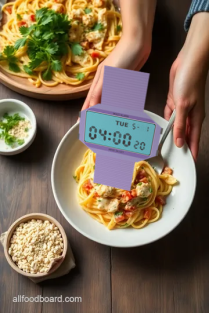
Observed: 4,00,20
